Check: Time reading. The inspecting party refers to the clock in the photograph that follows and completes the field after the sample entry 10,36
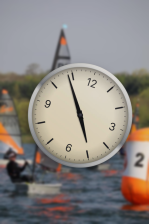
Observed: 4,54
